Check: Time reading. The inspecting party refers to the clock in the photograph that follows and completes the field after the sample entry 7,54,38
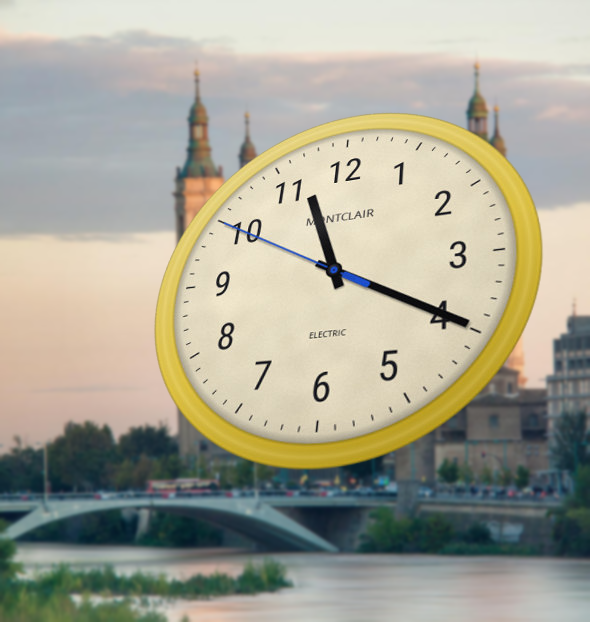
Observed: 11,19,50
